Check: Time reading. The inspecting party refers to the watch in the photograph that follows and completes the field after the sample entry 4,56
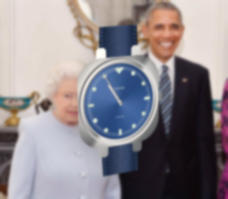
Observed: 10,55
